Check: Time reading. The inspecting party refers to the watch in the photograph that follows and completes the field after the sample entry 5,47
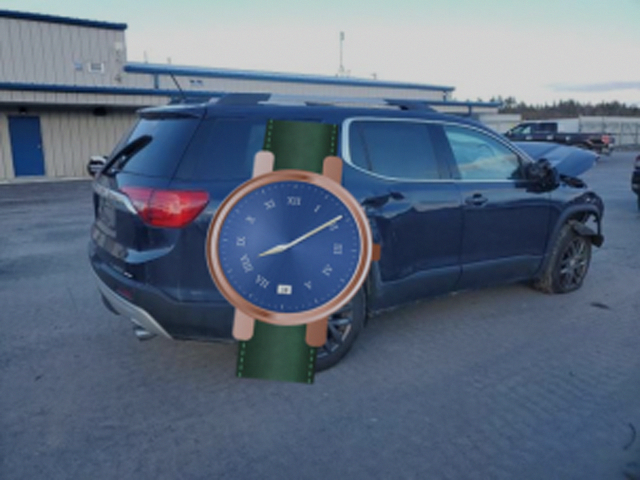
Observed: 8,09
